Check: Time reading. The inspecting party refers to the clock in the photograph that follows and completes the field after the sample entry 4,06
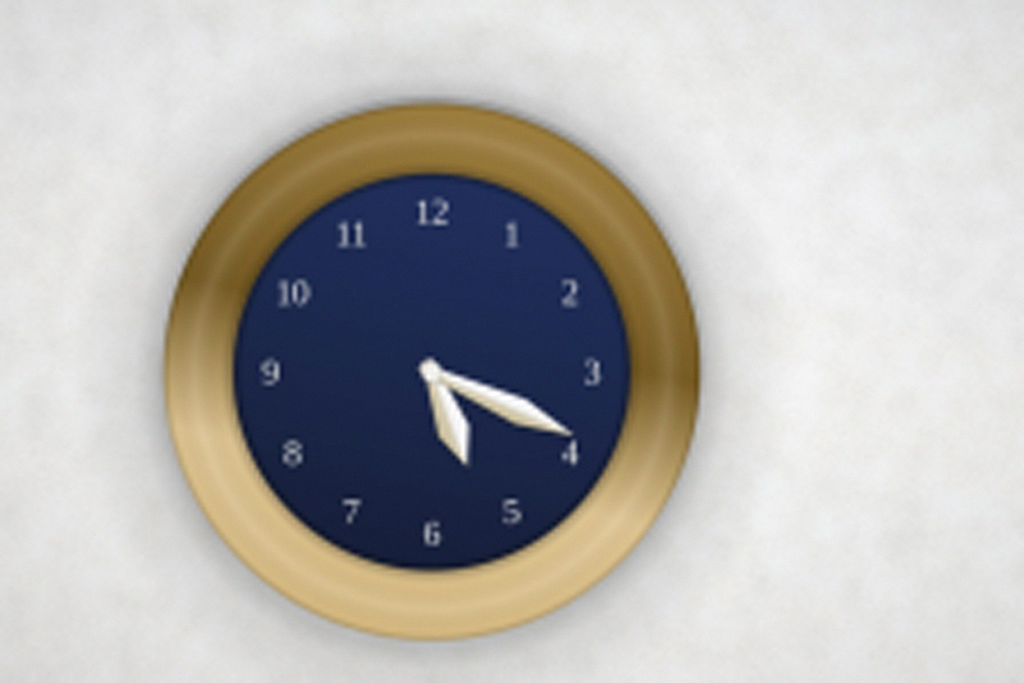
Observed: 5,19
